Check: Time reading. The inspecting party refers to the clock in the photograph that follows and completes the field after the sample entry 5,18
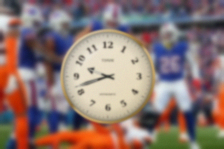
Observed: 9,42
